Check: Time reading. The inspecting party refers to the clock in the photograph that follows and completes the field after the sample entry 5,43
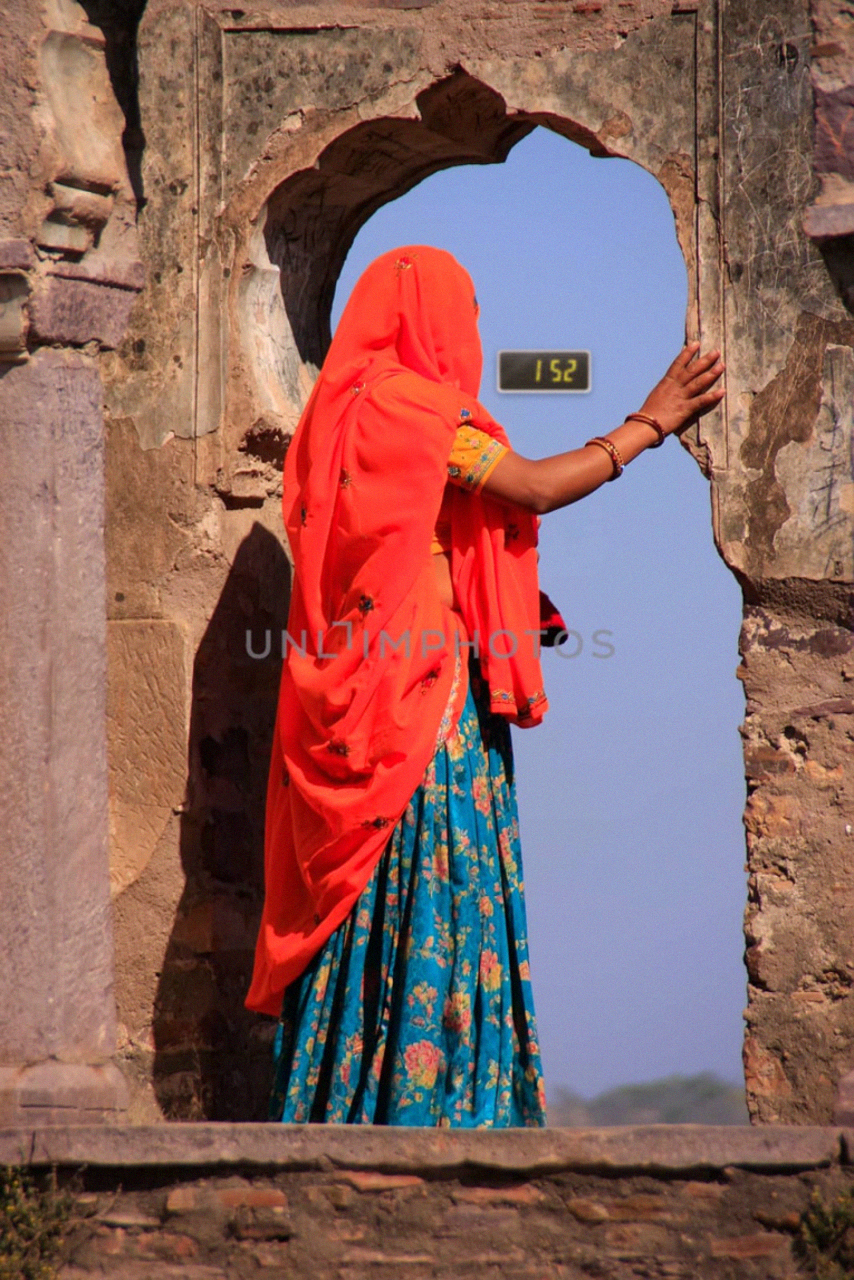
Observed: 1,52
